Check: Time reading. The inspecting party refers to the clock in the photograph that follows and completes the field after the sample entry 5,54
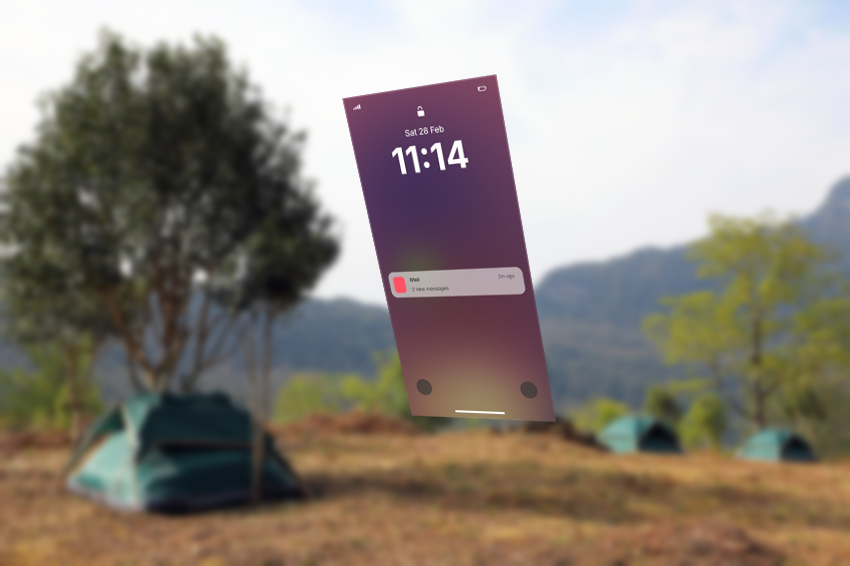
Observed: 11,14
